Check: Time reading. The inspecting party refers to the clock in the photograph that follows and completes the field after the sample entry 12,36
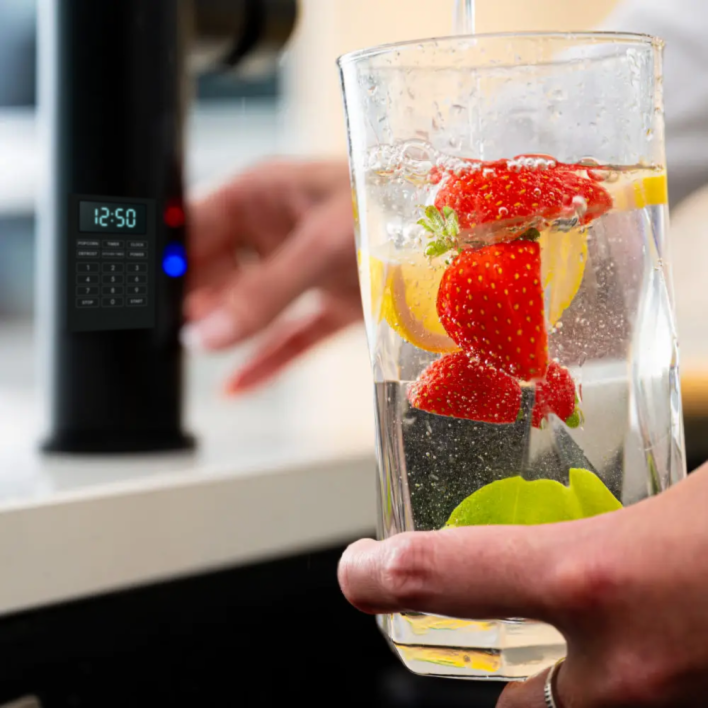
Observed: 12,50
